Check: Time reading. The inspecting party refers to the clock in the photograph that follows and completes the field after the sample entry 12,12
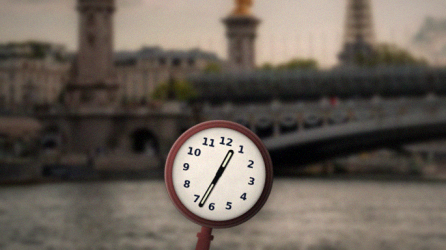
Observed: 12,33
